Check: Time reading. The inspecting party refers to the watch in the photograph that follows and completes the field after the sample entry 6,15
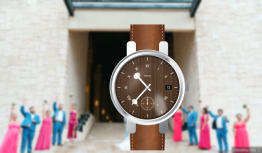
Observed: 10,37
